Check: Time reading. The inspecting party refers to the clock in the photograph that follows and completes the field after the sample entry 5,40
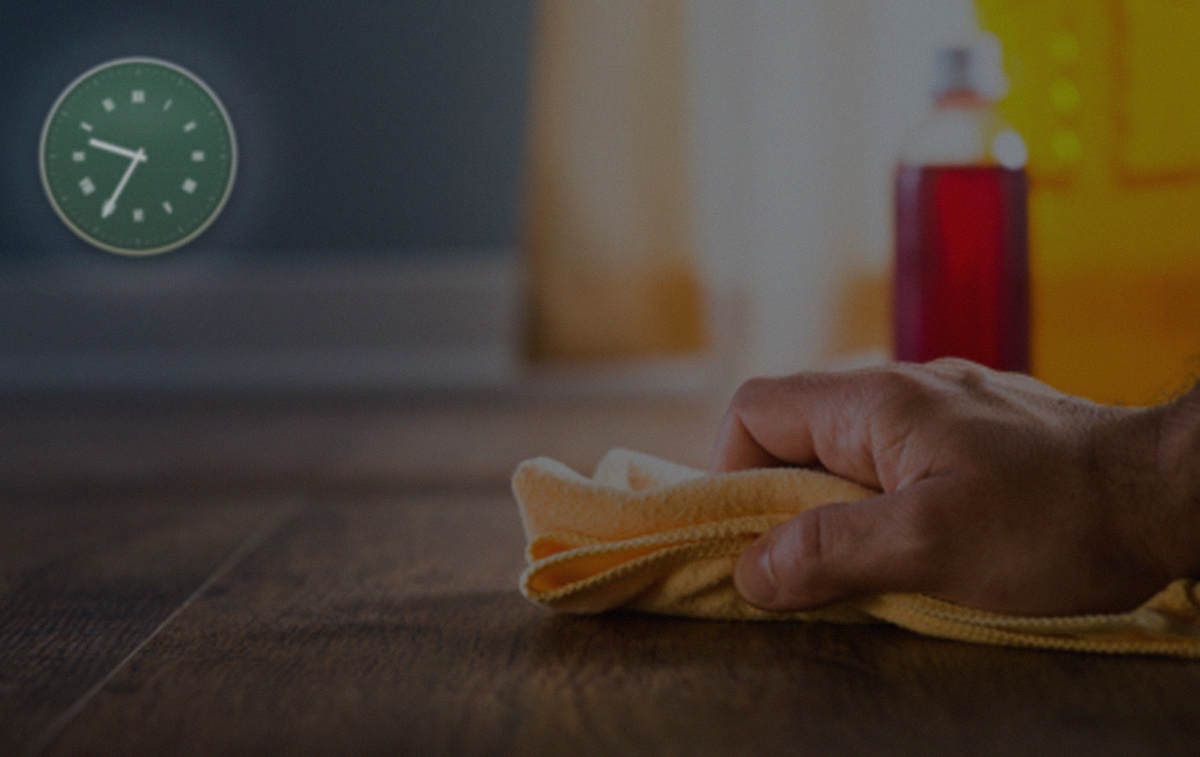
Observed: 9,35
